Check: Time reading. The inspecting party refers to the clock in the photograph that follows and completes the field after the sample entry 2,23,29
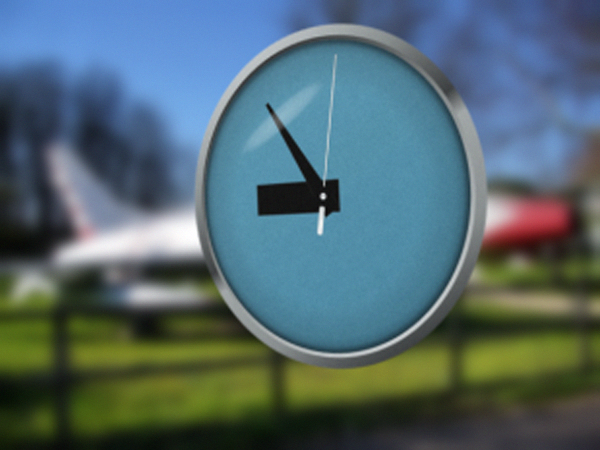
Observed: 8,54,01
